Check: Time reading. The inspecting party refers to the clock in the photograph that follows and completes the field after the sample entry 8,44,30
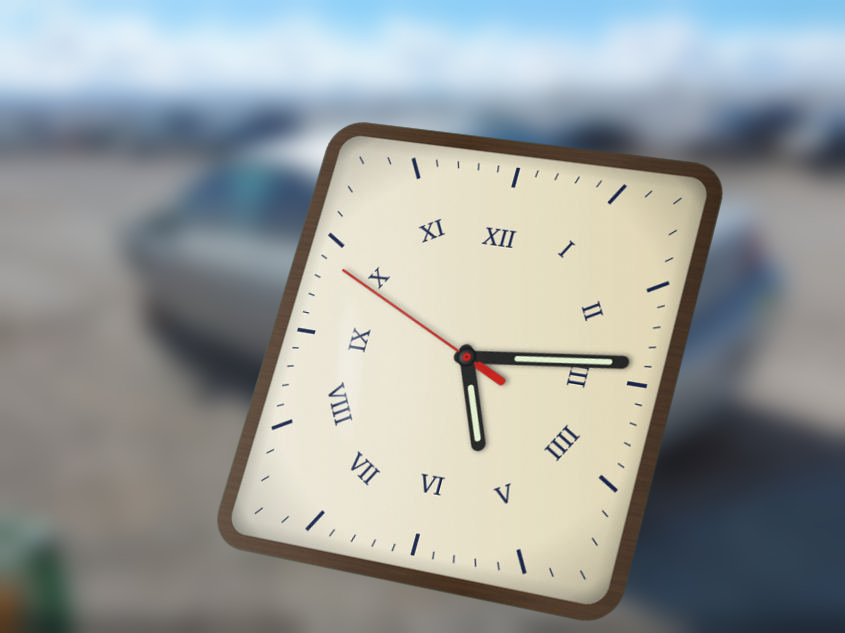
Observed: 5,13,49
